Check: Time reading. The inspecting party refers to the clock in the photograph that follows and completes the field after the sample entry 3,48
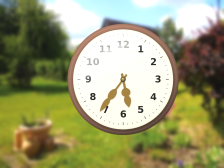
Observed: 5,36
